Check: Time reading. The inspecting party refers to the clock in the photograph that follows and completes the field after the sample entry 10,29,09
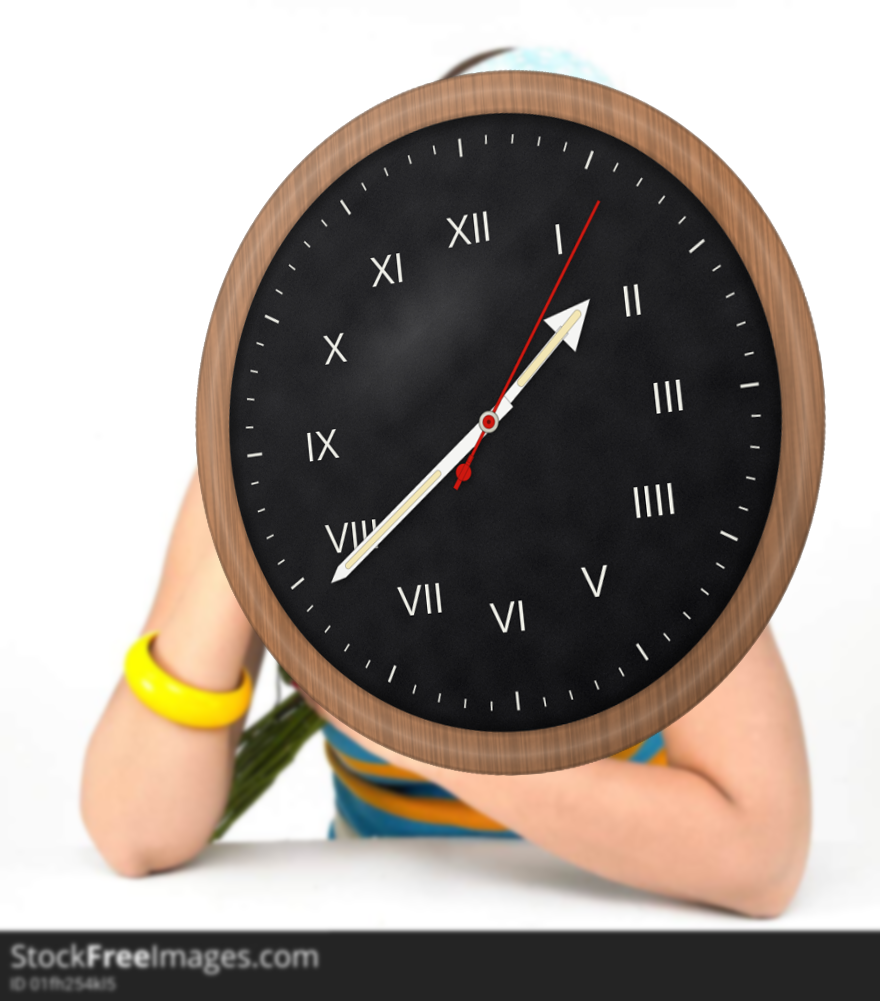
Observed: 1,39,06
